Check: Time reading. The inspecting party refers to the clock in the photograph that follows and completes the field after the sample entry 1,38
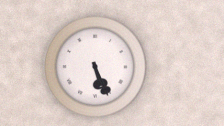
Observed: 5,26
